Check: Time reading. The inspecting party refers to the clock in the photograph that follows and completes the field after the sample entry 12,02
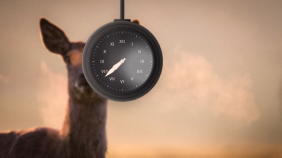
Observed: 7,38
